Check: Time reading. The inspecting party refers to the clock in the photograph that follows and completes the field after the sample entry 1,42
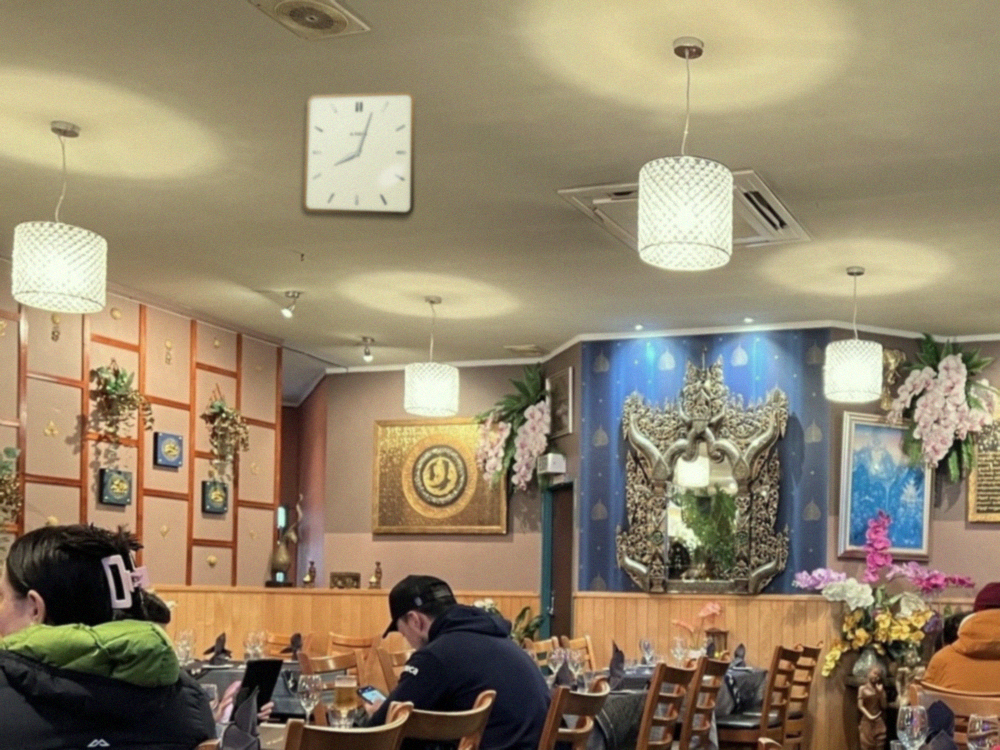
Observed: 8,03
